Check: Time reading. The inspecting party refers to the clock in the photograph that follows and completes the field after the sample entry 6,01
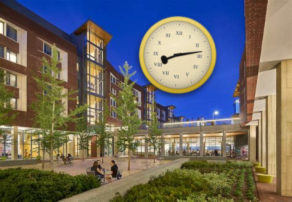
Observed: 8,13
